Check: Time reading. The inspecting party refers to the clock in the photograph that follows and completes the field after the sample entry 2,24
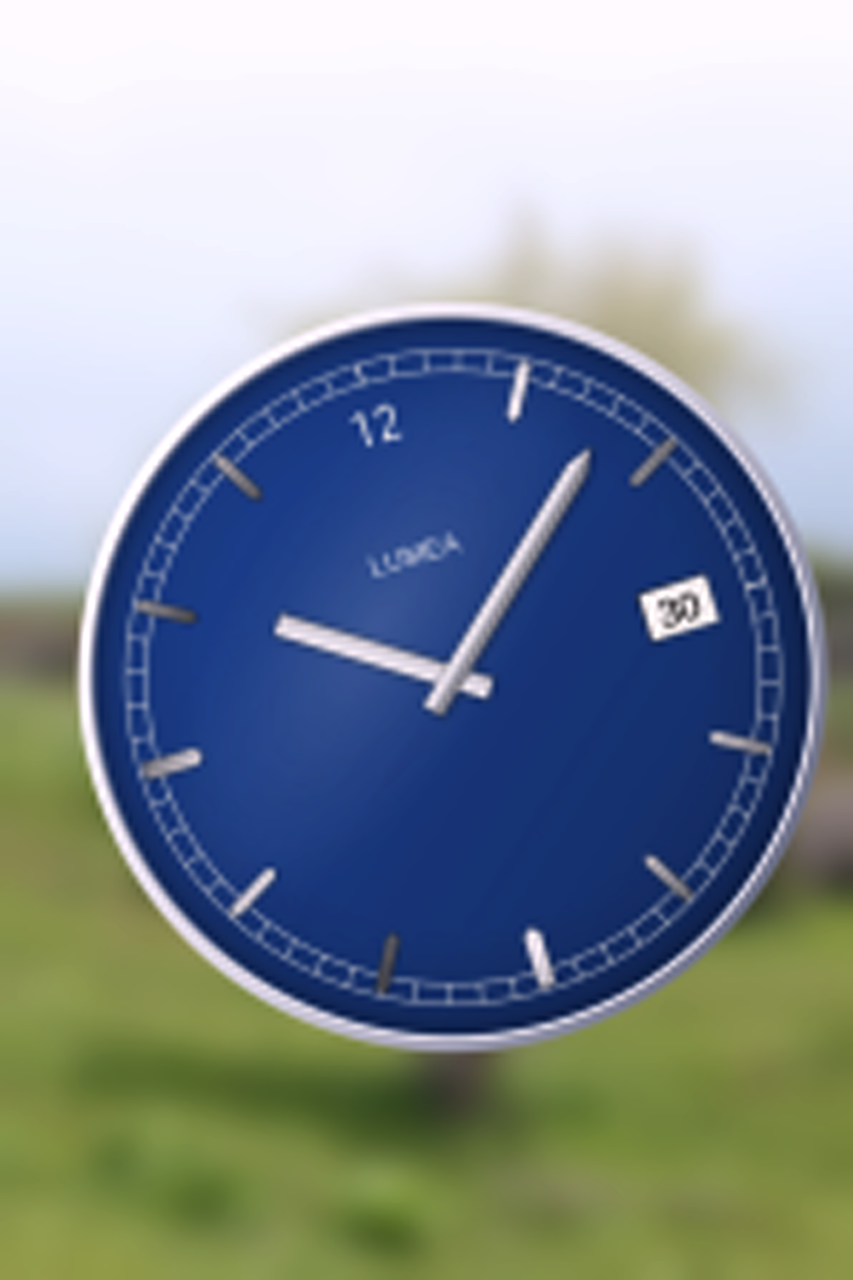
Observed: 10,08
